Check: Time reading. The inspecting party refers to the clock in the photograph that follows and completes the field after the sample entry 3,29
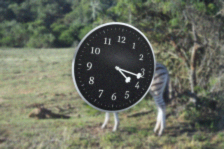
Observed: 4,17
